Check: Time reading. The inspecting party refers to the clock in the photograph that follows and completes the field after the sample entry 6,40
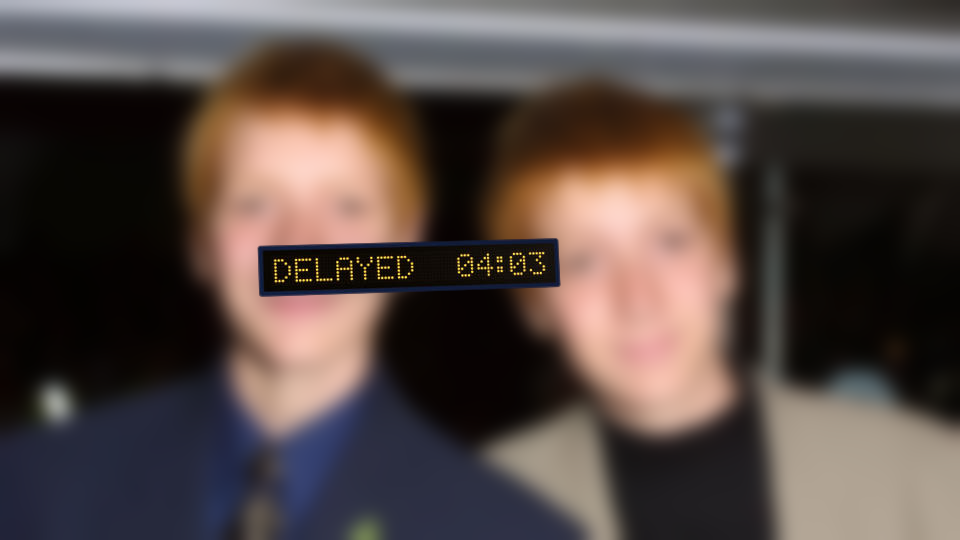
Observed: 4,03
